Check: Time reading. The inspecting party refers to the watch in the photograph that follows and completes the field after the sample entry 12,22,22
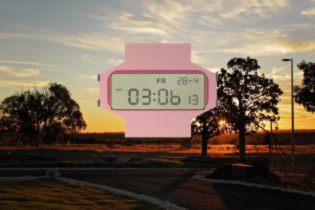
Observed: 3,06,13
